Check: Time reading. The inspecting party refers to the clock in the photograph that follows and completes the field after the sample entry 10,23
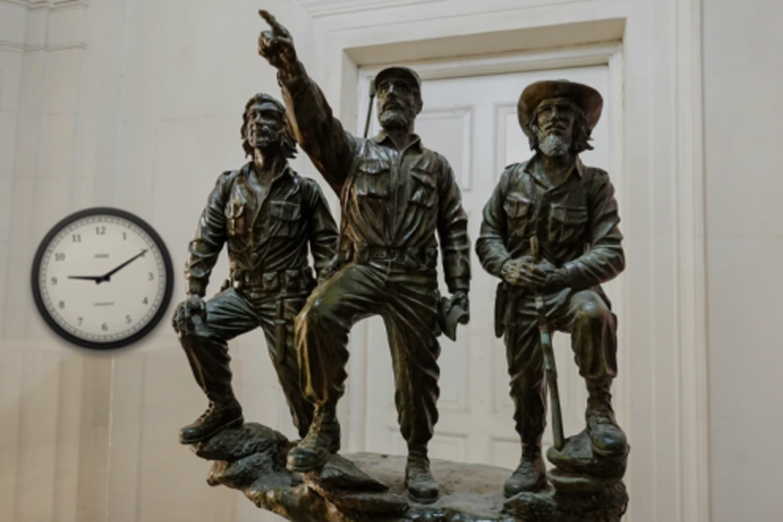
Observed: 9,10
